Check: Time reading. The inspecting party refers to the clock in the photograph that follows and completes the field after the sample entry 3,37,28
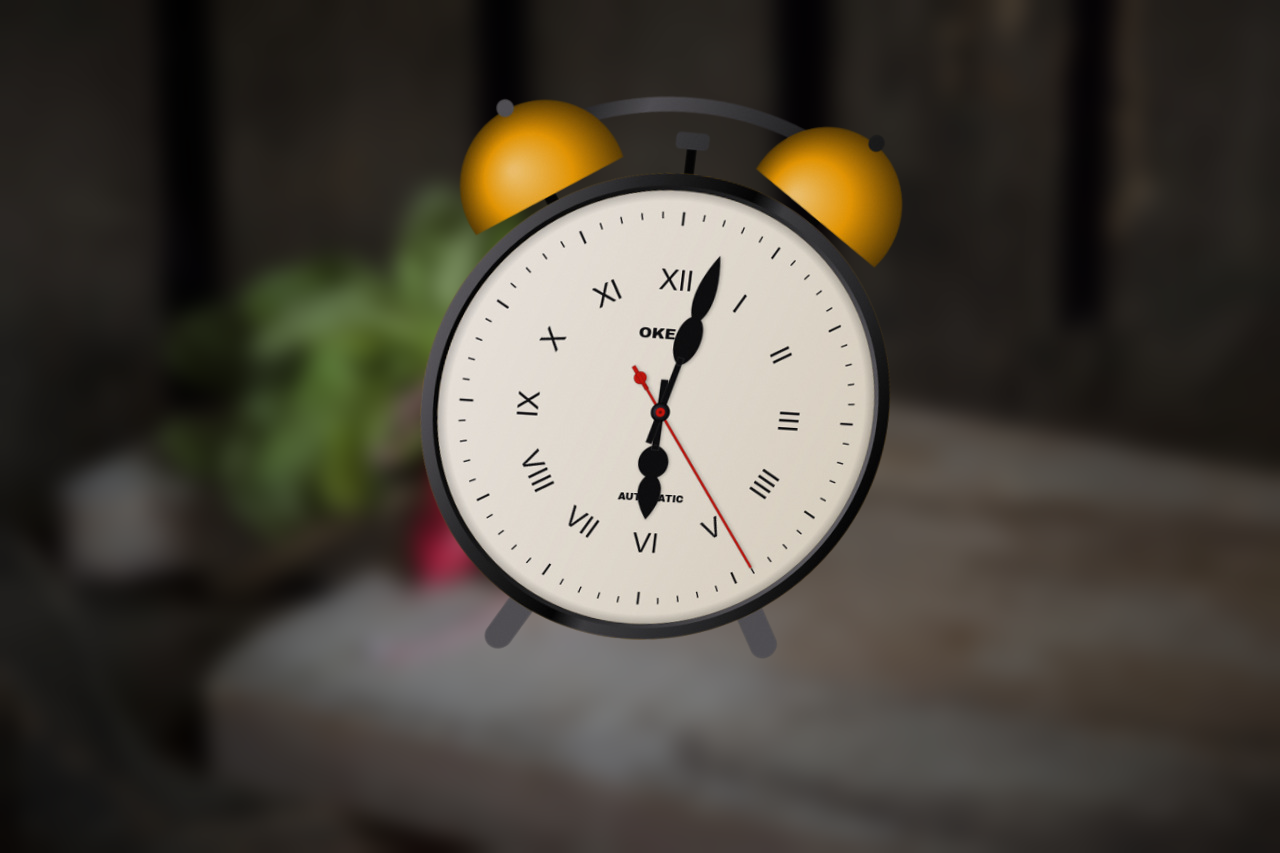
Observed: 6,02,24
